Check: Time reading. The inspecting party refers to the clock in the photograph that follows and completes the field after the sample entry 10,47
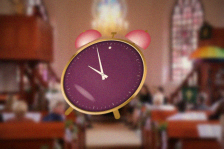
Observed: 9,56
